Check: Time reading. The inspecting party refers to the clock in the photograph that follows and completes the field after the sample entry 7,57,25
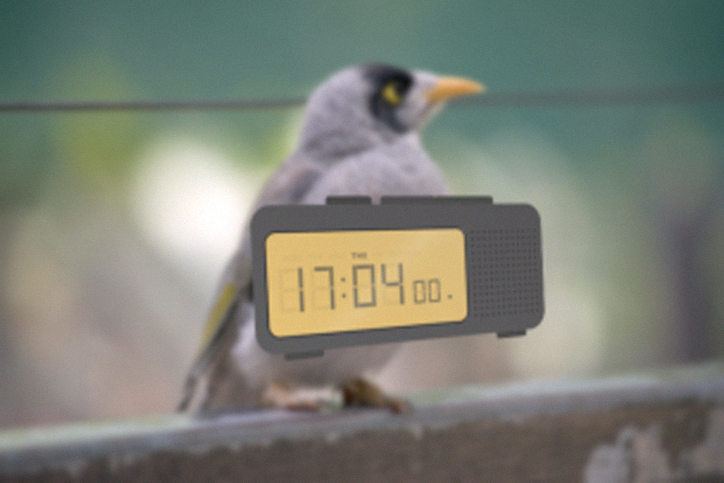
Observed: 17,04,00
